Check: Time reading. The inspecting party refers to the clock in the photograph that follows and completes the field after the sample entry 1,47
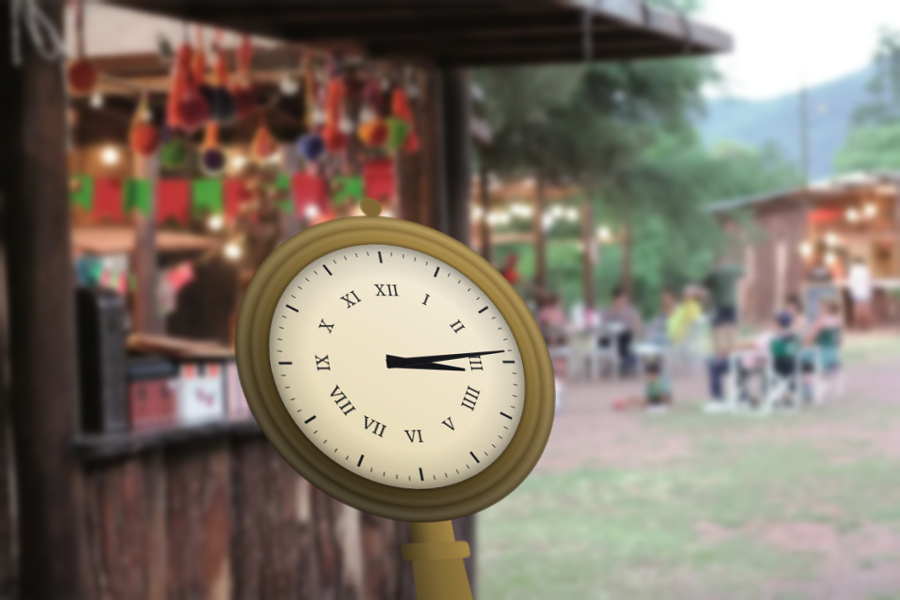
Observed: 3,14
